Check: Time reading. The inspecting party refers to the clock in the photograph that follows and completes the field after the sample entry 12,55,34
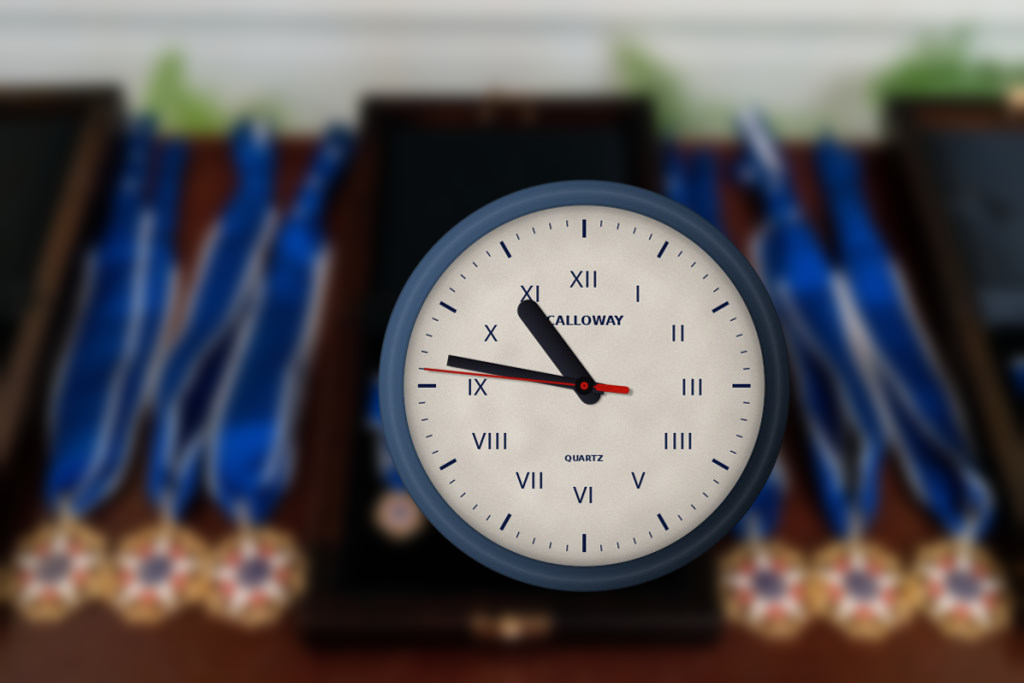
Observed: 10,46,46
